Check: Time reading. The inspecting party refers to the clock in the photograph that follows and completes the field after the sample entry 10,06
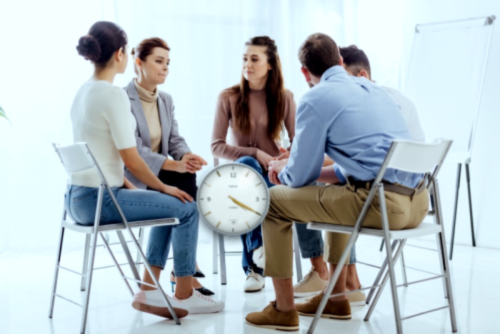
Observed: 4,20
